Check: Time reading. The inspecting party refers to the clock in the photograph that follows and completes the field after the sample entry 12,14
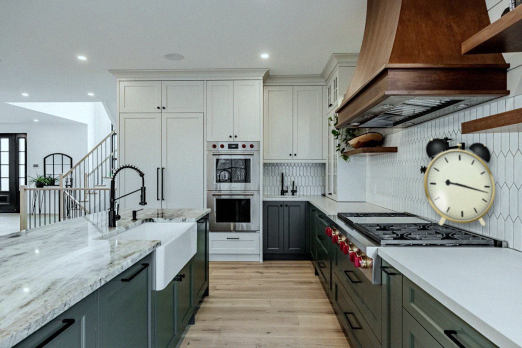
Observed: 9,17
